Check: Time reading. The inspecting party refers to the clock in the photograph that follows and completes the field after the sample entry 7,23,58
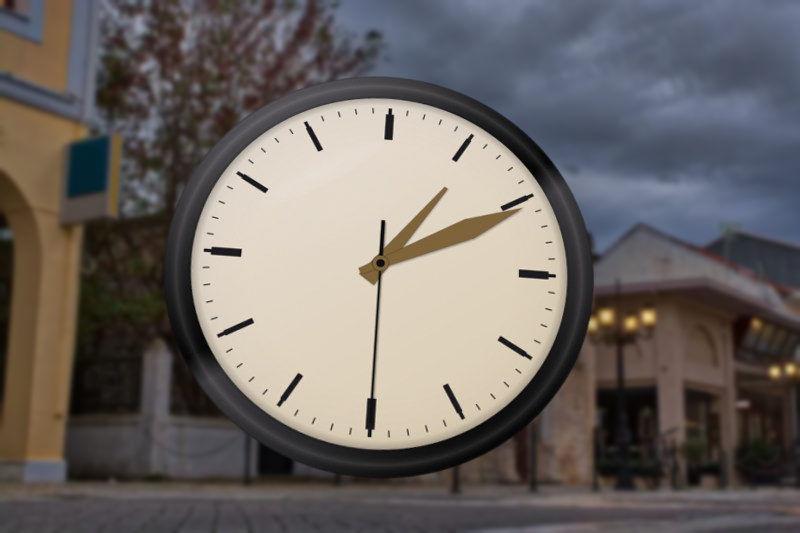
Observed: 1,10,30
